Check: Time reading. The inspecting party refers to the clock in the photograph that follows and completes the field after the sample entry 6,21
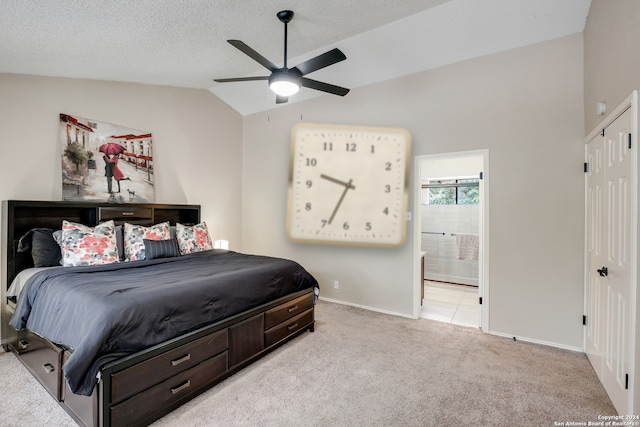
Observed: 9,34
